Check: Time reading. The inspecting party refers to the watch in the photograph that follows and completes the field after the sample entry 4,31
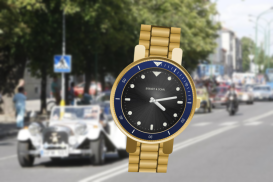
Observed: 4,13
